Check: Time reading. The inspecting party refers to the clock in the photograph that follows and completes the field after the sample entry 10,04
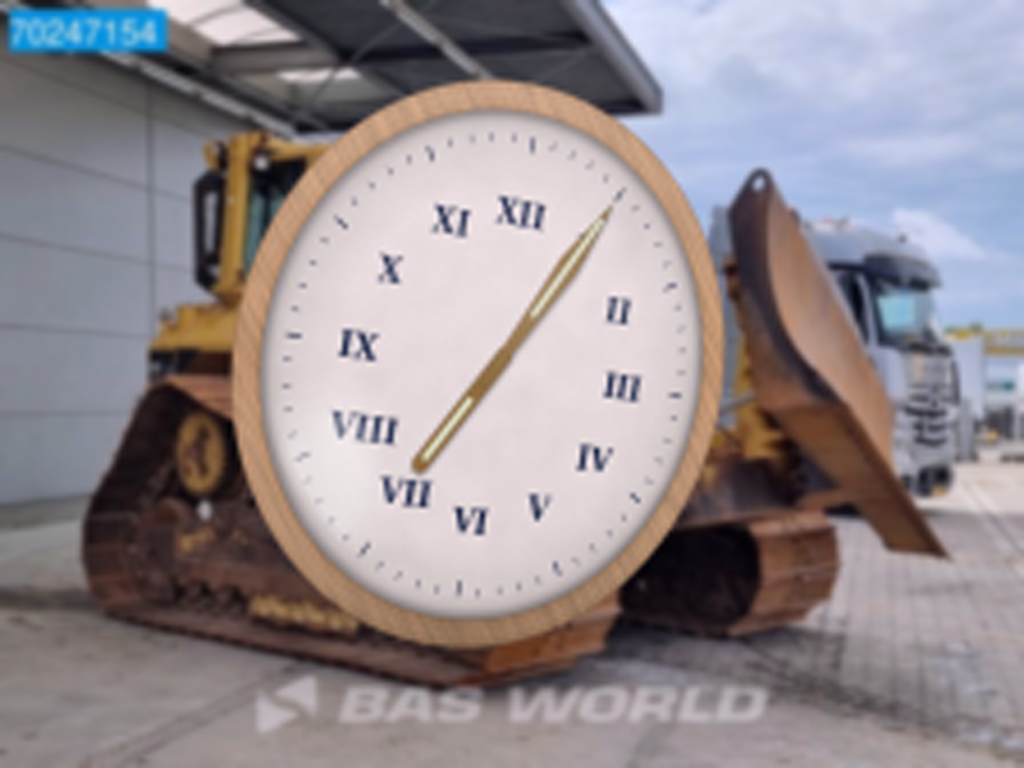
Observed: 7,05
